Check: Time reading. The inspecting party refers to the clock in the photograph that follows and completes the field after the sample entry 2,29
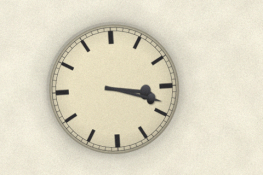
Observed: 3,18
